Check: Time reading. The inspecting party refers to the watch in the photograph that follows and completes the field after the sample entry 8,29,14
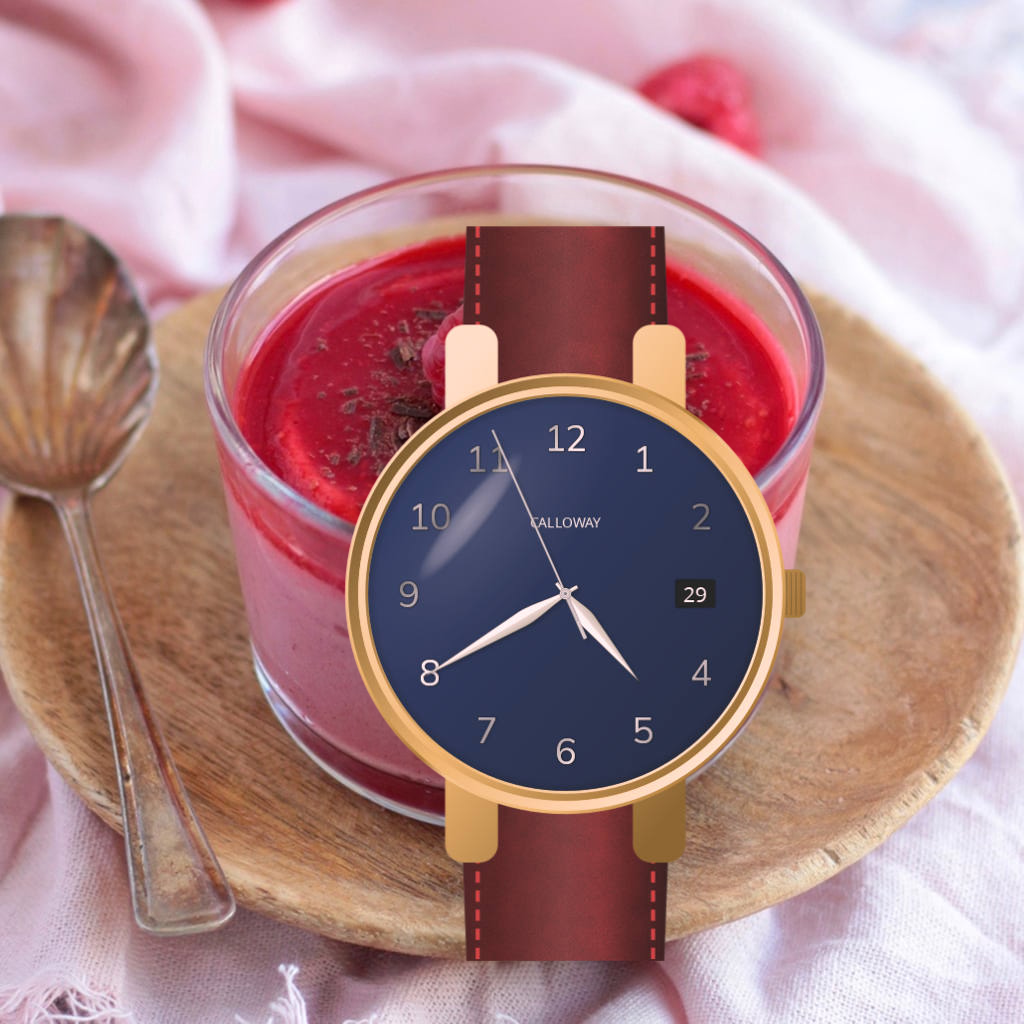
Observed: 4,39,56
